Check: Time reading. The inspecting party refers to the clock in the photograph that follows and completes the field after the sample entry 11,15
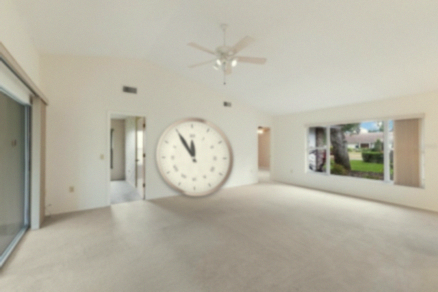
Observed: 11,55
